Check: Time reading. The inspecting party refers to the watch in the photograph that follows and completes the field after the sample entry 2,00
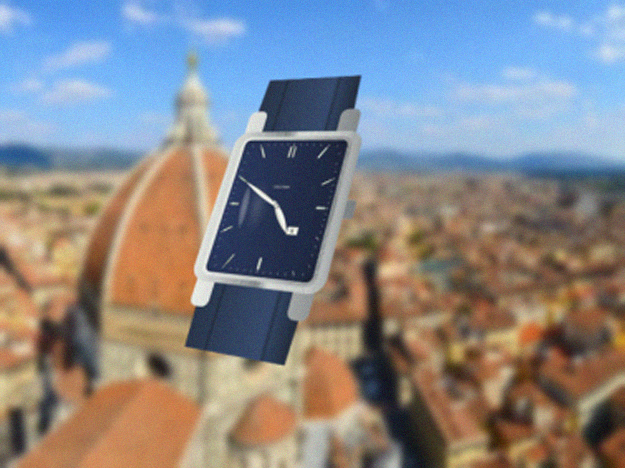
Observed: 4,50
